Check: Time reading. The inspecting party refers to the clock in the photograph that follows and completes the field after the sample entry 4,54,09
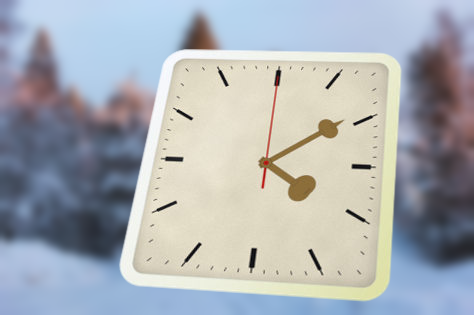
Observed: 4,09,00
